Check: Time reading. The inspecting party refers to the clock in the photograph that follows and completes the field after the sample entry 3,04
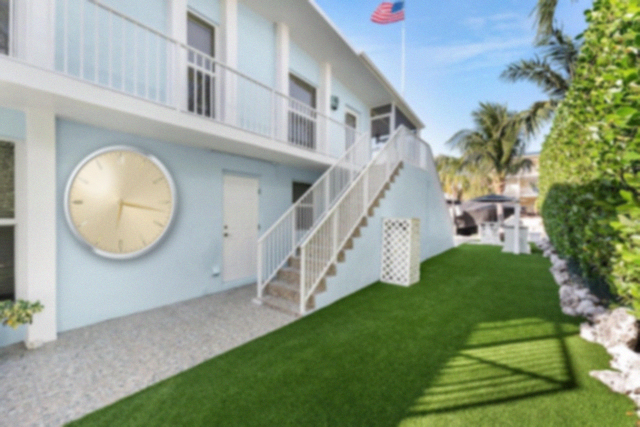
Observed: 6,17
